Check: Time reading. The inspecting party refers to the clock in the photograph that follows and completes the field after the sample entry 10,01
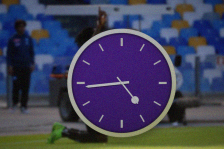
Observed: 4,44
